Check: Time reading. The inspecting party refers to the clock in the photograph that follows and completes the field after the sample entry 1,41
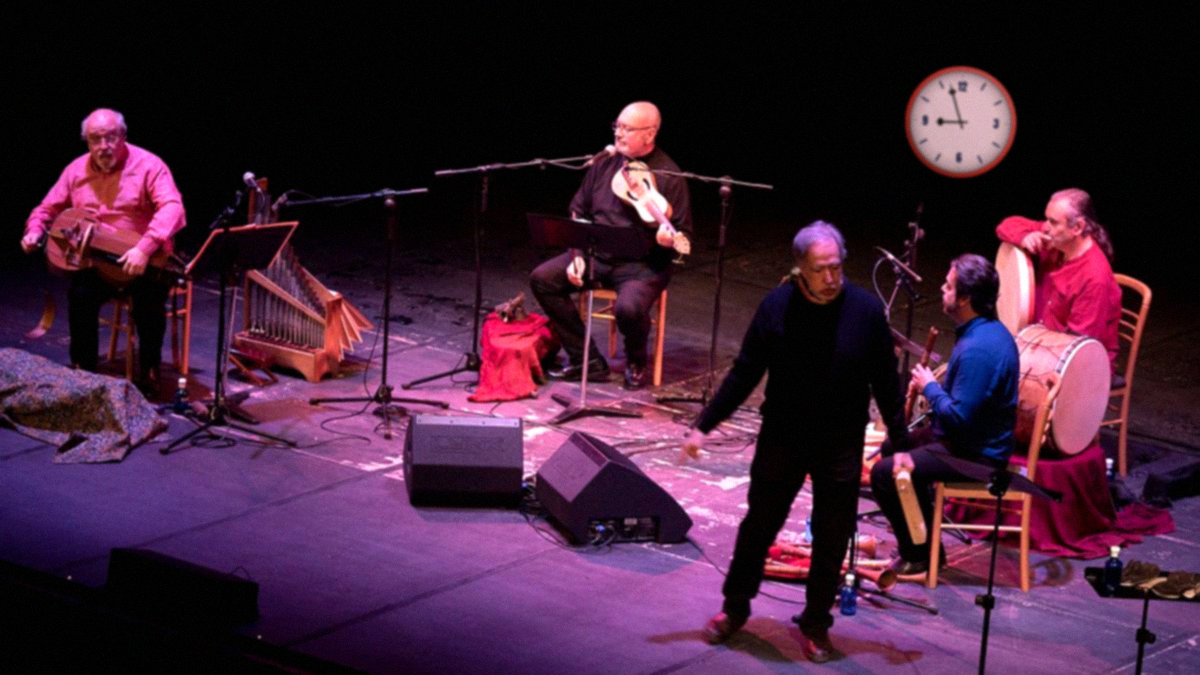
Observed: 8,57
